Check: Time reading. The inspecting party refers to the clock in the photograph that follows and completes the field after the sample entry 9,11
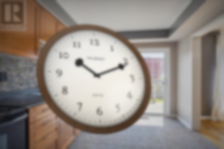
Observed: 10,11
